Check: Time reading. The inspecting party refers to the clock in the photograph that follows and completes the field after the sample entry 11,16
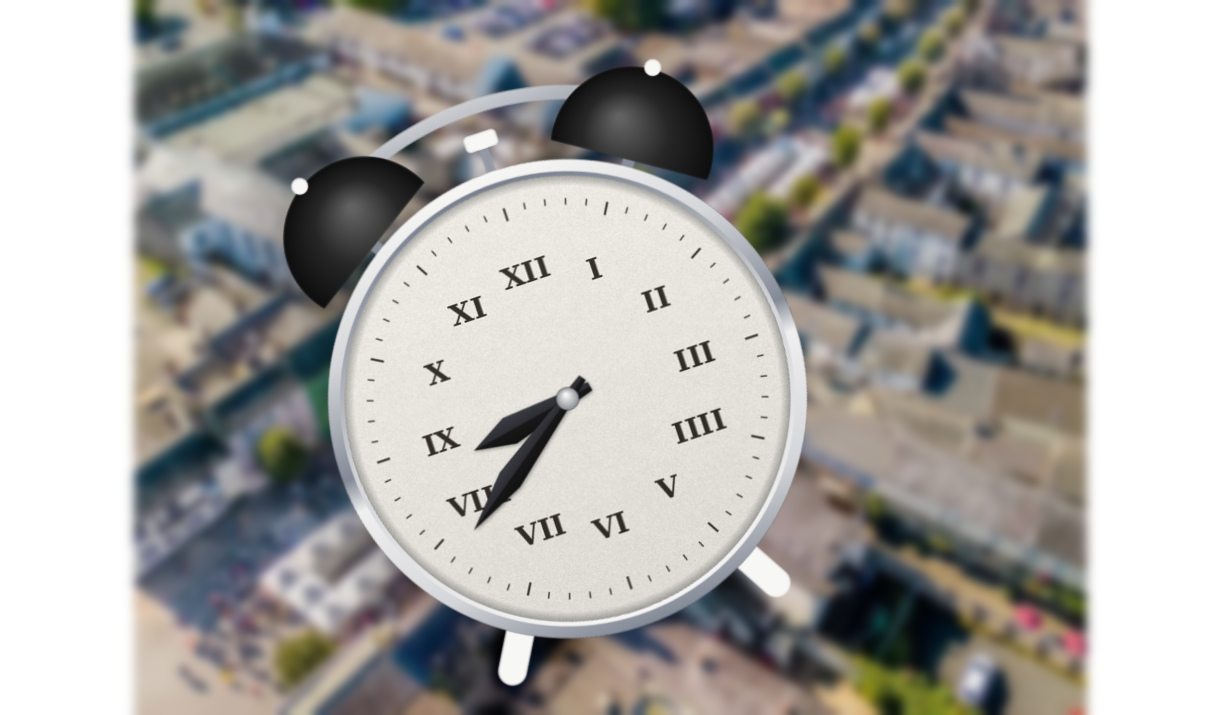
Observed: 8,39
